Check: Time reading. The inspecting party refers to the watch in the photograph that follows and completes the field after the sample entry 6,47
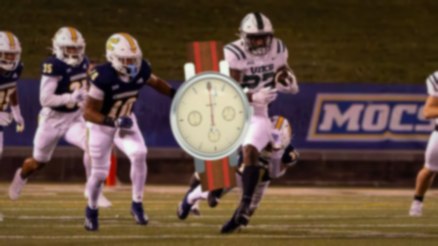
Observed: 6,02
